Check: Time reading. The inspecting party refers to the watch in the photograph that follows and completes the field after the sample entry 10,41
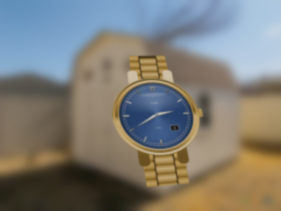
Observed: 2,40
